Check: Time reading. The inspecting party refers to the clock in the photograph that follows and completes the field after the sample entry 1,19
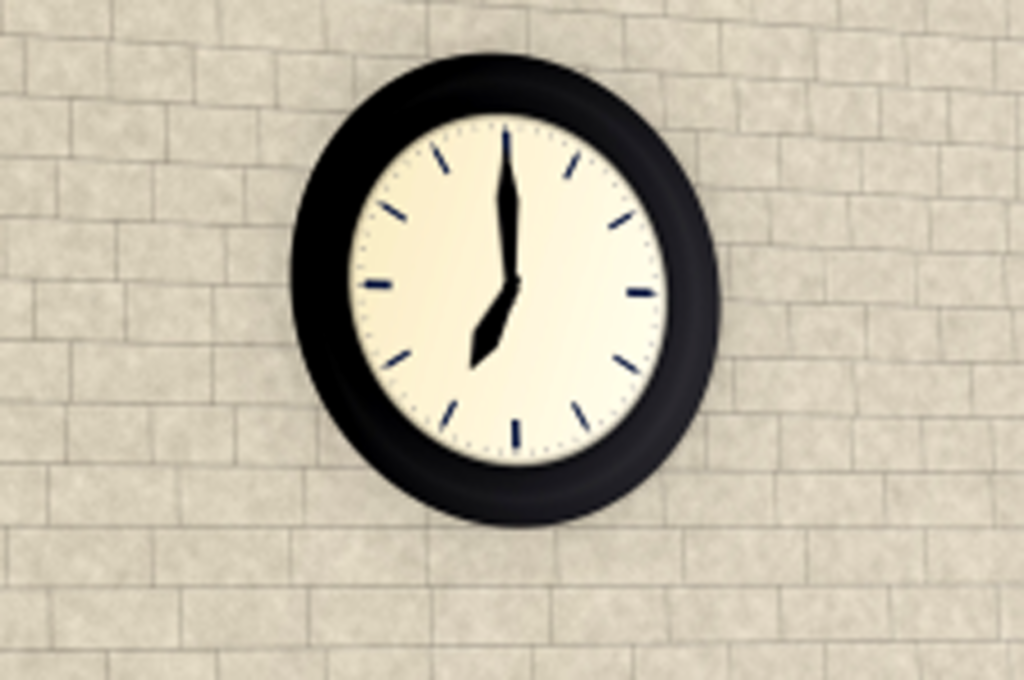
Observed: 7,00
